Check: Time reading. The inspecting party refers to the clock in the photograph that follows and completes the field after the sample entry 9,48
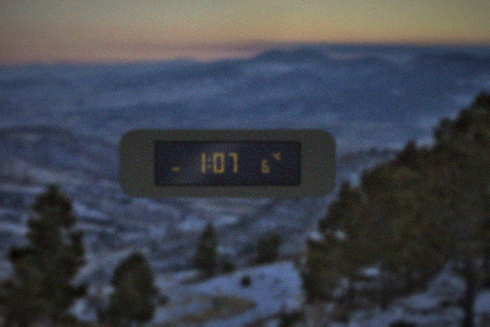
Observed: 1,07
